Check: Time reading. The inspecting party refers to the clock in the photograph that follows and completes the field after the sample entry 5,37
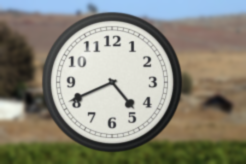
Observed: 4,41
